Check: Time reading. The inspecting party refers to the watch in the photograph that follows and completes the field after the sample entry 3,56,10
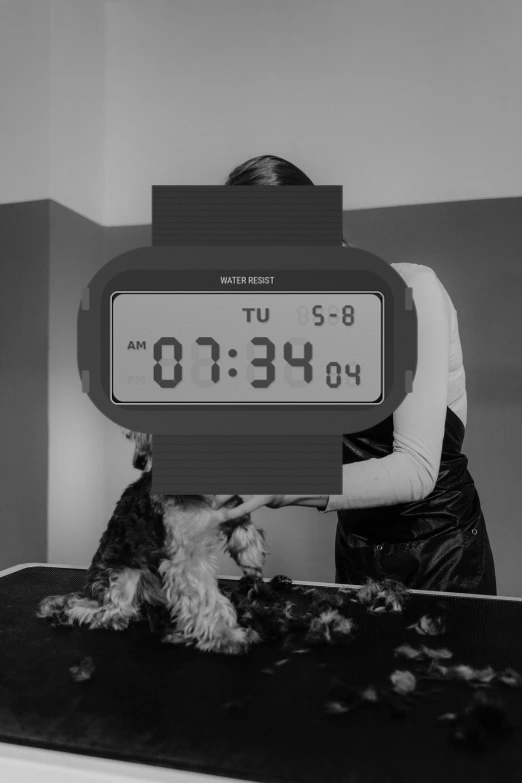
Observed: 7,34,04
